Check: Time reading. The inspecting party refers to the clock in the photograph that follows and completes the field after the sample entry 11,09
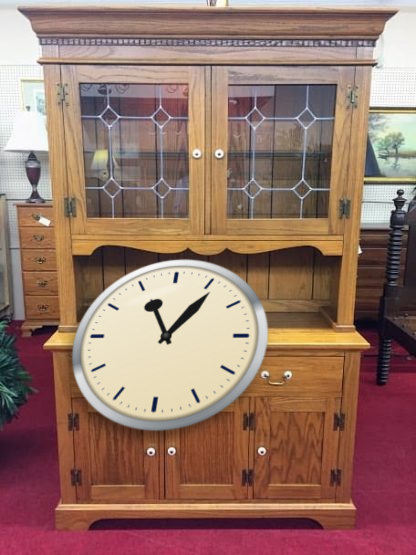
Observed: 11,06
